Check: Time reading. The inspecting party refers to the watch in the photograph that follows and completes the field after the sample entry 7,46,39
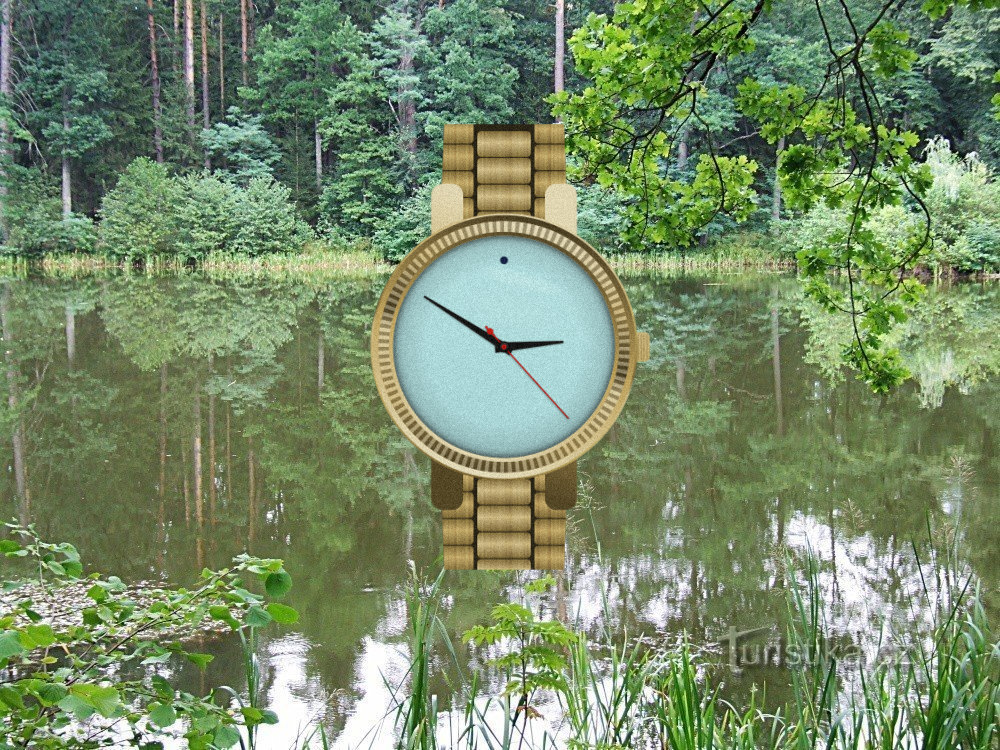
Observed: 2,50,23
